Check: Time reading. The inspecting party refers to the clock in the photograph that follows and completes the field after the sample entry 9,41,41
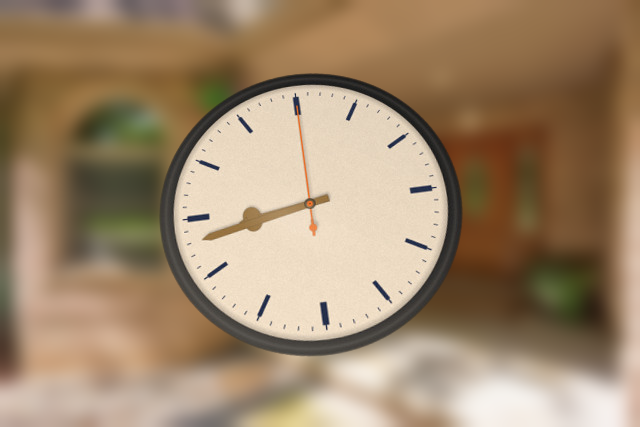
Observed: 8,43,00
